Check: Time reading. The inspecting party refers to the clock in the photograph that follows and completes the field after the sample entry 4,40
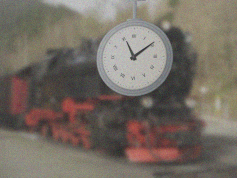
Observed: 11,09
